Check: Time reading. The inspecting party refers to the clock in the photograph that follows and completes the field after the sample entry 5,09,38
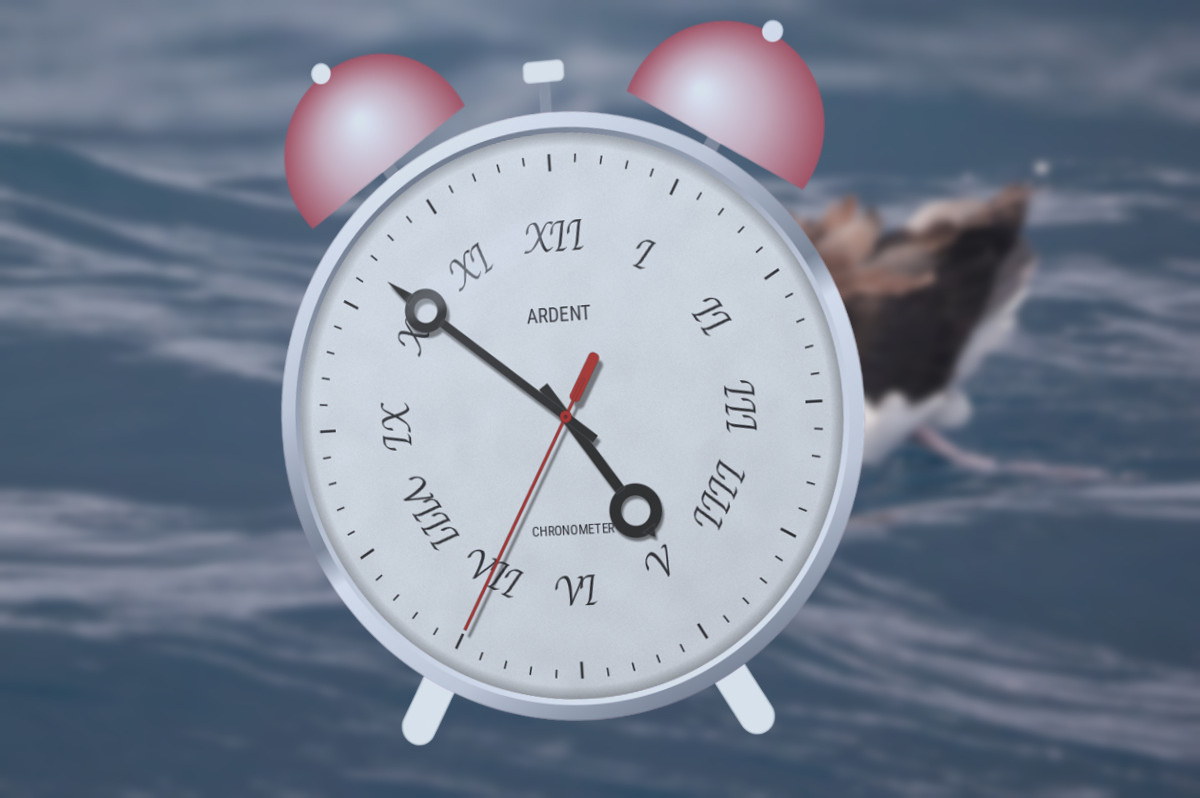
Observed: 4,51,35
